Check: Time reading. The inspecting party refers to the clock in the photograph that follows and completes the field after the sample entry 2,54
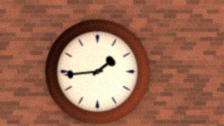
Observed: 1,44
